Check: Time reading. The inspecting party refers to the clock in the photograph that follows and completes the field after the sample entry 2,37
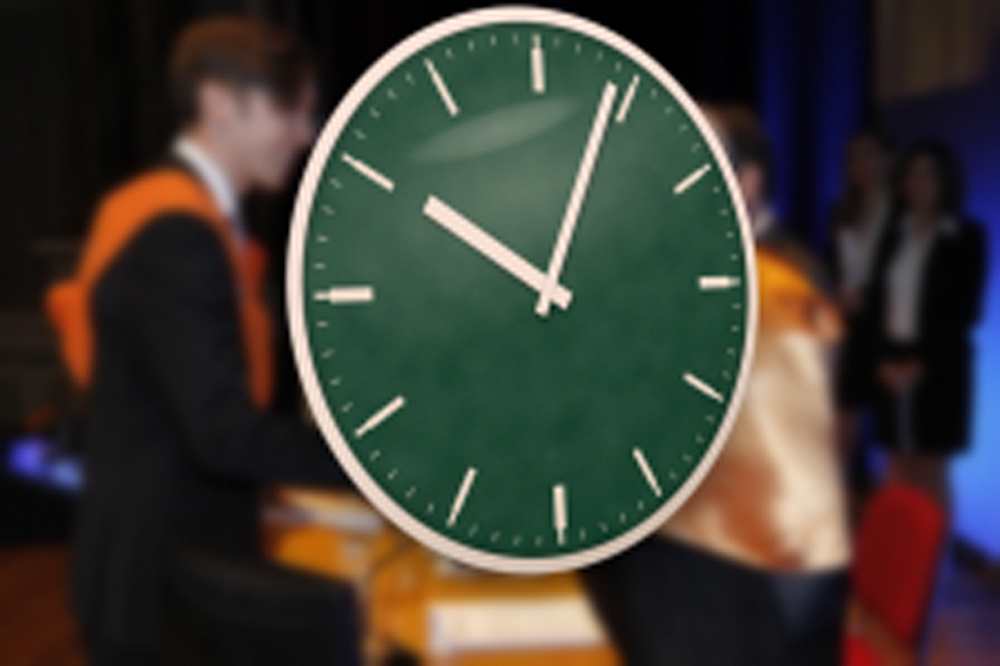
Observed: 10,04
